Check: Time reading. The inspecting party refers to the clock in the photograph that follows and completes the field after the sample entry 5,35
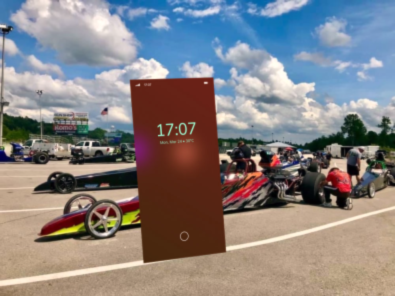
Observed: 17,07
